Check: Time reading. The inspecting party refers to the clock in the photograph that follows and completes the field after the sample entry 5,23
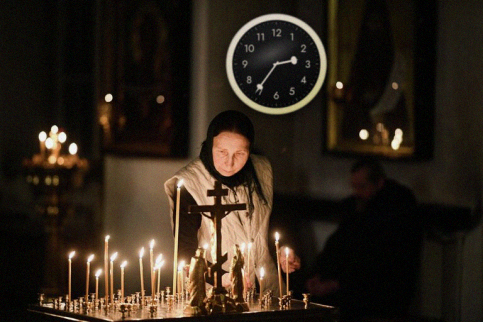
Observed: 2,36
